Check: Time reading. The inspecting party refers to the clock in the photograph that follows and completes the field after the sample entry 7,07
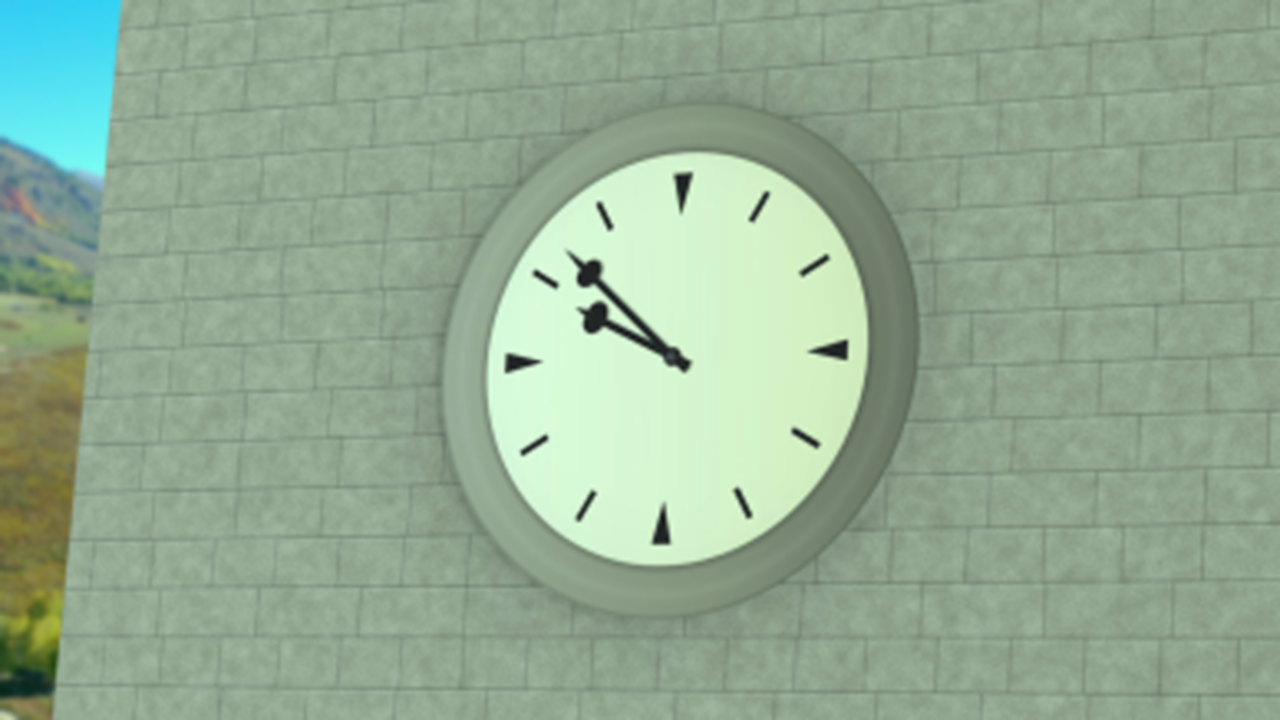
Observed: 9,52
